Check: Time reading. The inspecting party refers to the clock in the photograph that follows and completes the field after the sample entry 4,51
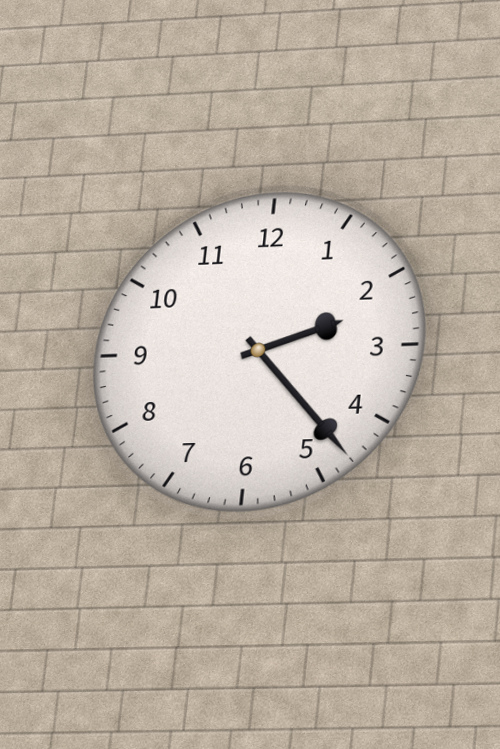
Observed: 2,23
